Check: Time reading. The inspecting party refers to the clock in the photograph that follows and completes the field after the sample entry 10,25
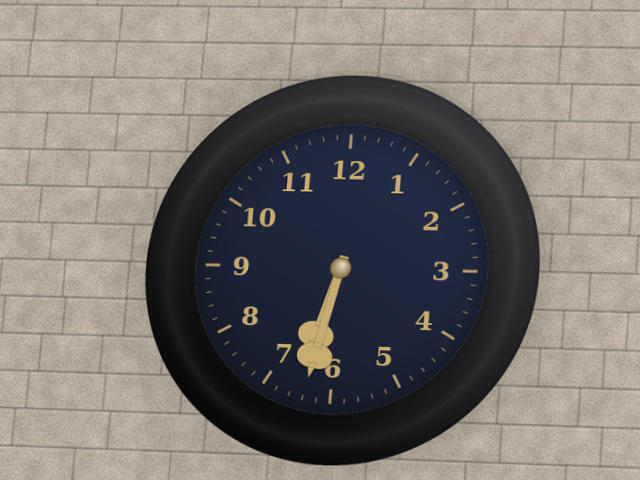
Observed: 6,32
